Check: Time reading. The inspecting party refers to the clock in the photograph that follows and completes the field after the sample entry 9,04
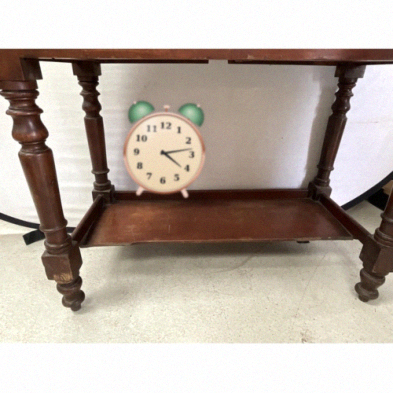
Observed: 4,13
